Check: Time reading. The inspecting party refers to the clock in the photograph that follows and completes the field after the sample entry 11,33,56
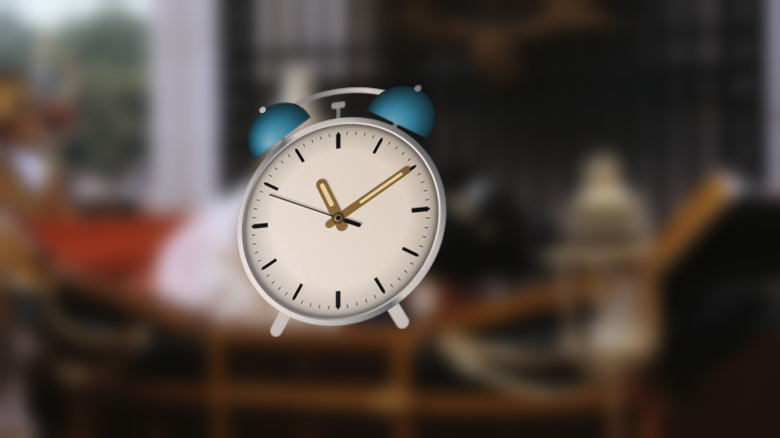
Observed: 11,09,49
